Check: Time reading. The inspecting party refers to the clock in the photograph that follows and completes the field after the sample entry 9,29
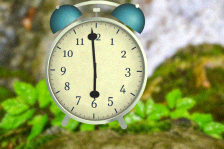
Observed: 5,59
